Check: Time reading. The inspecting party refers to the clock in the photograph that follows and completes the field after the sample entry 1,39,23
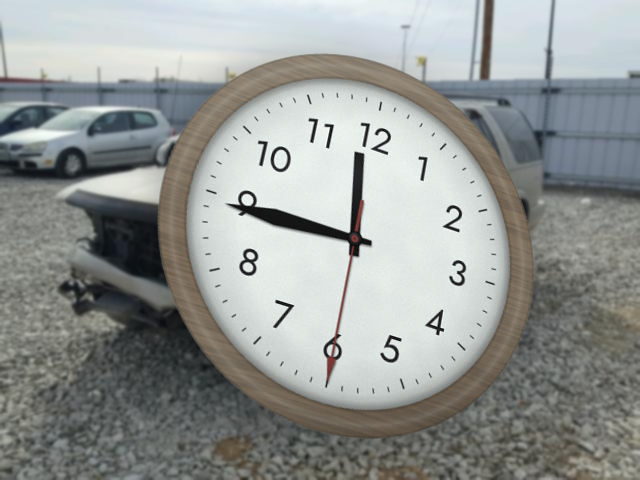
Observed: 11,44,30
